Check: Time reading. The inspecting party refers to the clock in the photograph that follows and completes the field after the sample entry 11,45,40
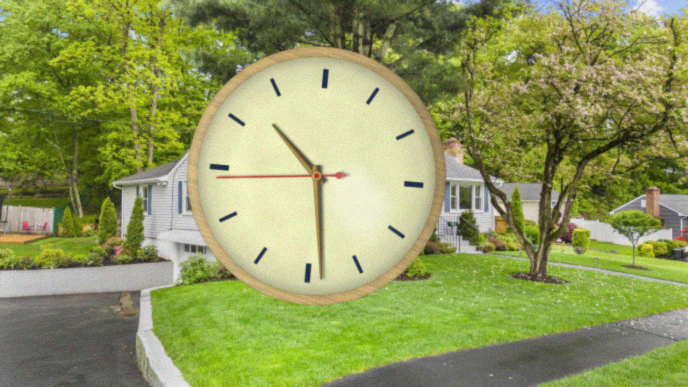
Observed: 10,28,44
